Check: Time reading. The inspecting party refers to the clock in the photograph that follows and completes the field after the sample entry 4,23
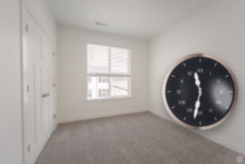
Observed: 11,32
